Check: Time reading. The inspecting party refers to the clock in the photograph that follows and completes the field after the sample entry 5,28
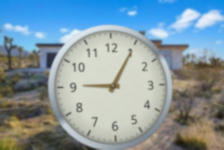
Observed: 9,05
